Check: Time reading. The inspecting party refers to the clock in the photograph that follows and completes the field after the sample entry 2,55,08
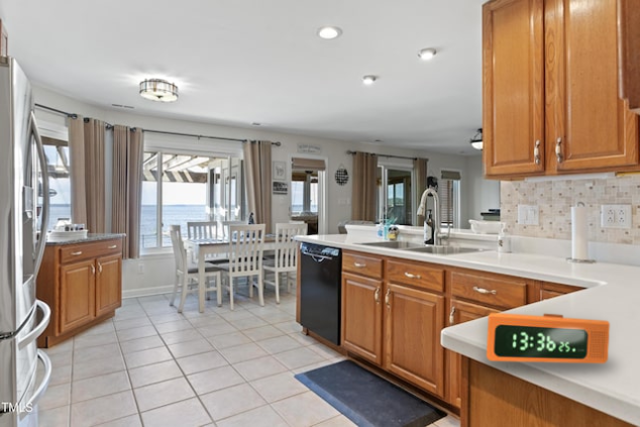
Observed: 13,36,25
